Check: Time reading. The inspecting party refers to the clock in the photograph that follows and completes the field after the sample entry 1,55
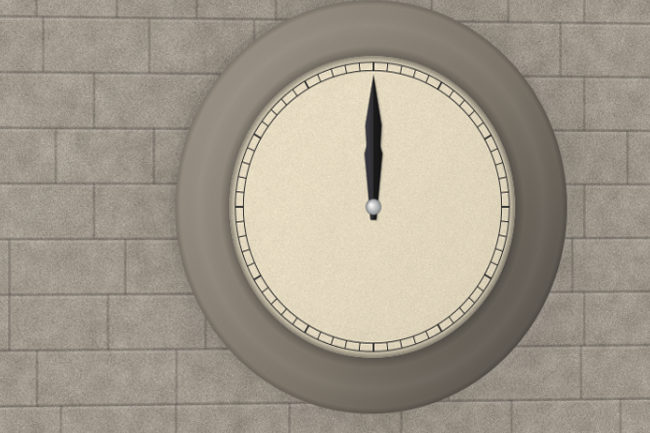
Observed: 12,00
